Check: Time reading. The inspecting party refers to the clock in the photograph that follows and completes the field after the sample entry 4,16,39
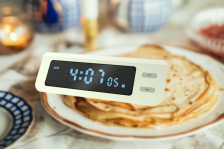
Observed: 4,07,05
